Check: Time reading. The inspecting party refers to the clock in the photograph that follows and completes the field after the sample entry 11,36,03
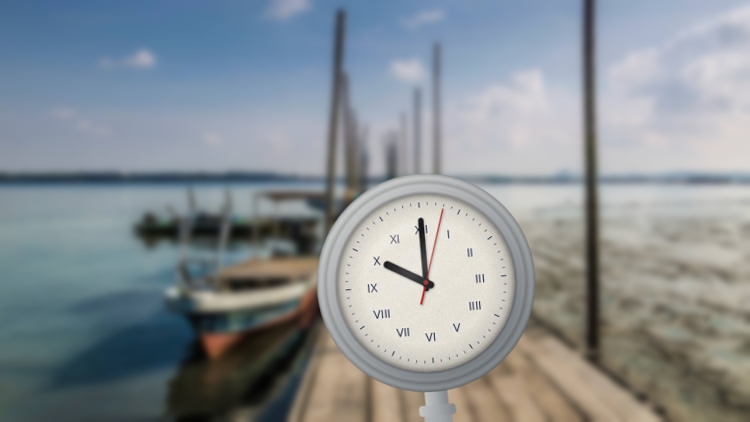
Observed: 10,00,03
